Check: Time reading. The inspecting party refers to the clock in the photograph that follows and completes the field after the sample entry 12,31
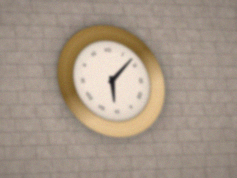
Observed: 6,08
